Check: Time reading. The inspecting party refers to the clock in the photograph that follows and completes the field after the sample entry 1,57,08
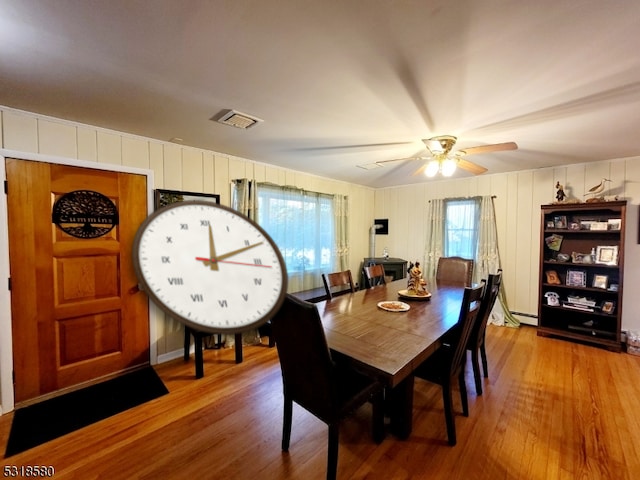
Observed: 12,11,16
